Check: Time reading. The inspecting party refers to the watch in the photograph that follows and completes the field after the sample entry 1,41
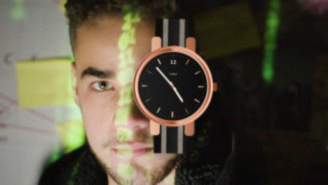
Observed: 4,53
